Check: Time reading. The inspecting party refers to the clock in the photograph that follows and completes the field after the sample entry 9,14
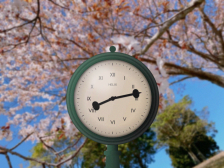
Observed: 8,13
